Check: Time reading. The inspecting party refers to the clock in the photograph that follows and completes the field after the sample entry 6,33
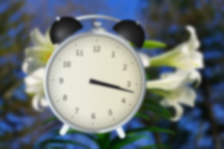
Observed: 3,17
